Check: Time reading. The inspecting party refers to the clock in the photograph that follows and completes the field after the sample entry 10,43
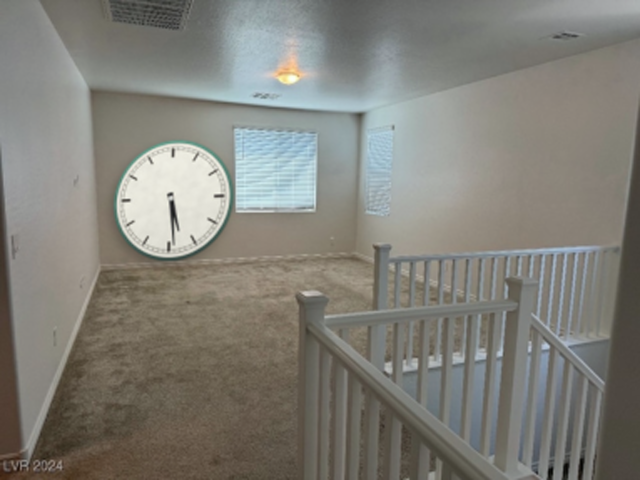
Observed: 5,29
